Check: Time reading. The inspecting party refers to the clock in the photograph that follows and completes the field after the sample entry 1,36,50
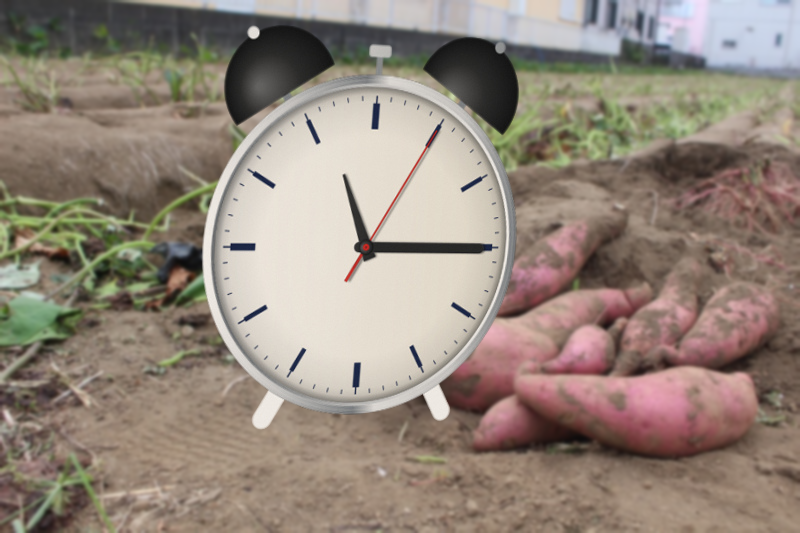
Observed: 11,15,05
